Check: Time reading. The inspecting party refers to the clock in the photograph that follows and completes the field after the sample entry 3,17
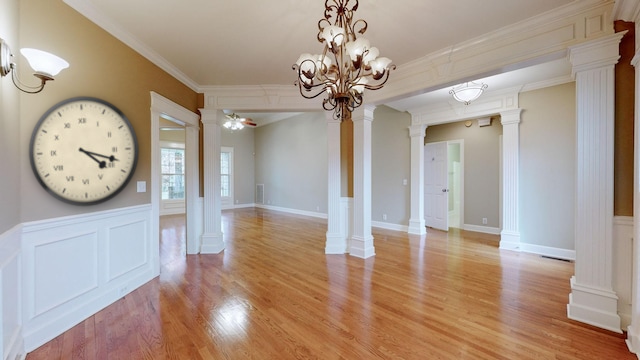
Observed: 4,18
